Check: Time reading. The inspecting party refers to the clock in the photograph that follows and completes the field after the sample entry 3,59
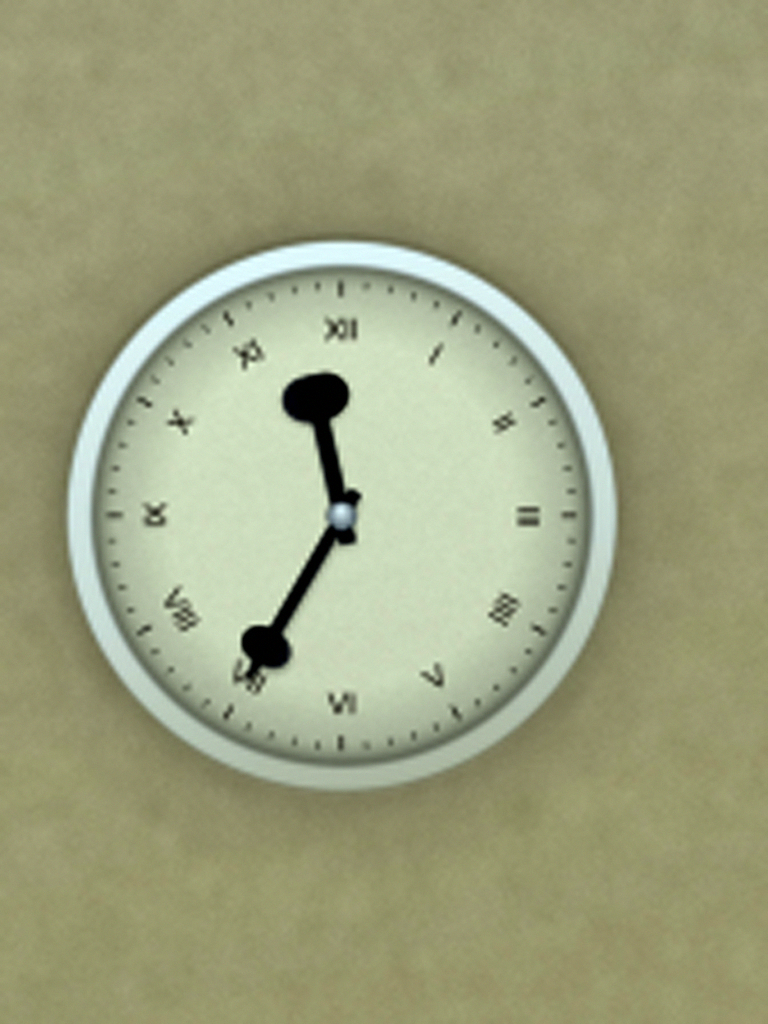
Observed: 11,35
